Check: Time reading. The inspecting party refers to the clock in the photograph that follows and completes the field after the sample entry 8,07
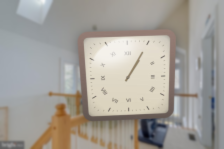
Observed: 1,05
